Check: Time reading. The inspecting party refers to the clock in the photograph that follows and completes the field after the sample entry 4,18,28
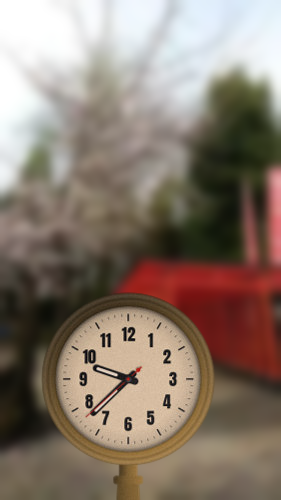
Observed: 9,37,38
